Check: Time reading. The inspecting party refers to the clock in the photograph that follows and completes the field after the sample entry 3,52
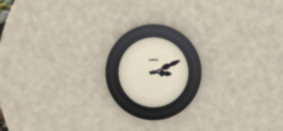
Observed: 3,11
